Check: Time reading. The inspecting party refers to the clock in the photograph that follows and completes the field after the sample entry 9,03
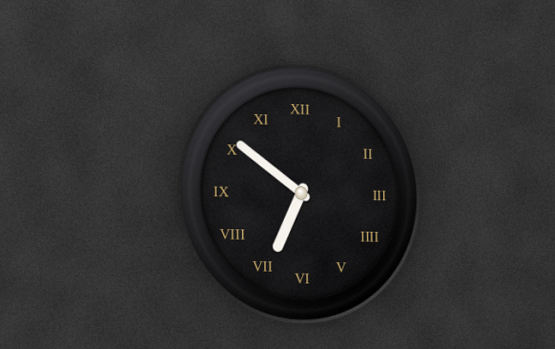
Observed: 6,51
